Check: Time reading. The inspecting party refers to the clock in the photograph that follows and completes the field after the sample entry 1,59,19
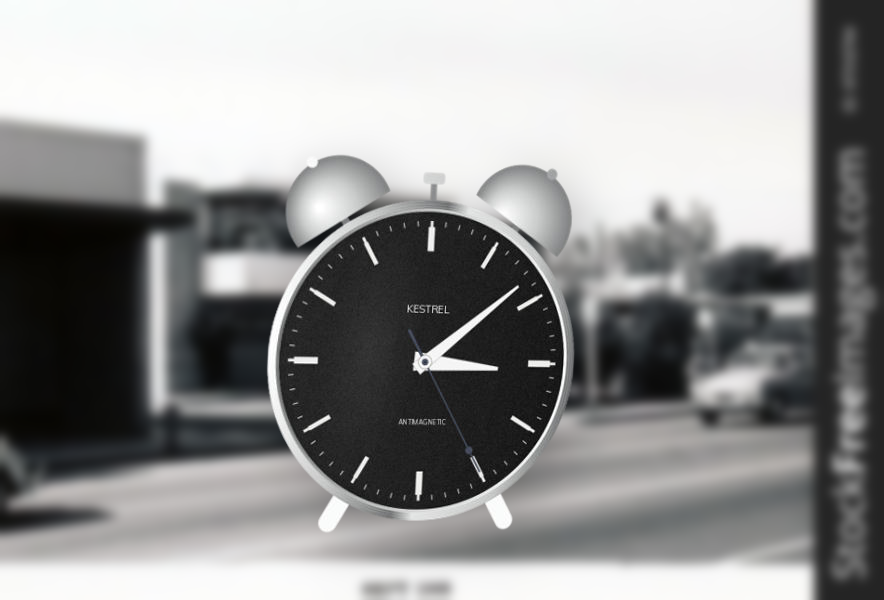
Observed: 3,08,25
